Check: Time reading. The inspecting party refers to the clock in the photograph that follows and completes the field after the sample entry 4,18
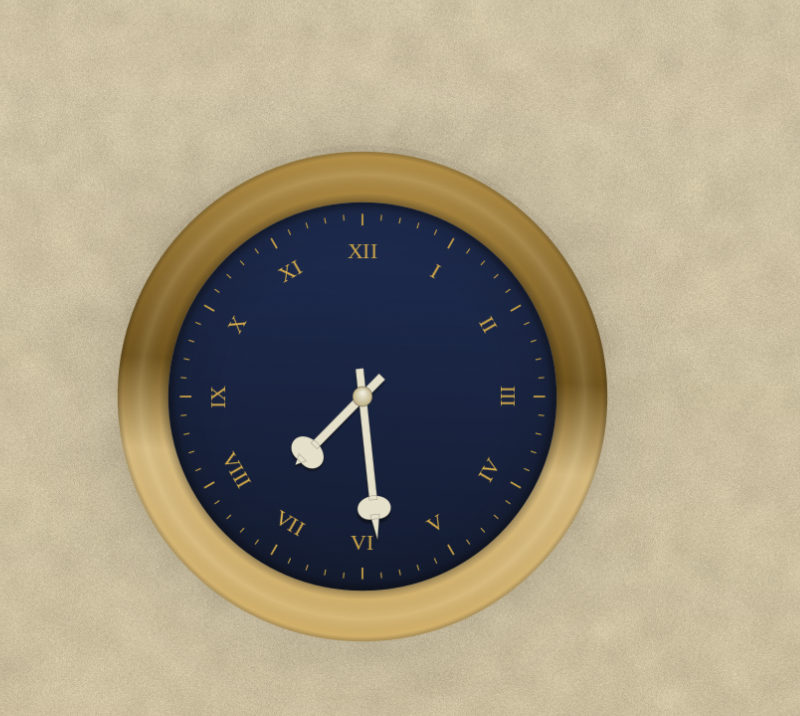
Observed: 7,29
